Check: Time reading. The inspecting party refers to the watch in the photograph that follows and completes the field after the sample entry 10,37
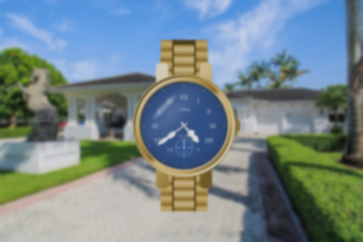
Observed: 4,39
